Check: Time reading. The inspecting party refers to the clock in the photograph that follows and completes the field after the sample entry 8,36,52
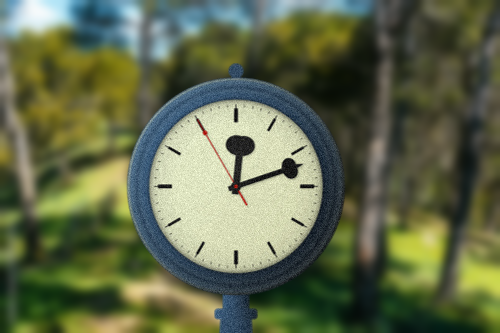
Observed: 12,11,55
